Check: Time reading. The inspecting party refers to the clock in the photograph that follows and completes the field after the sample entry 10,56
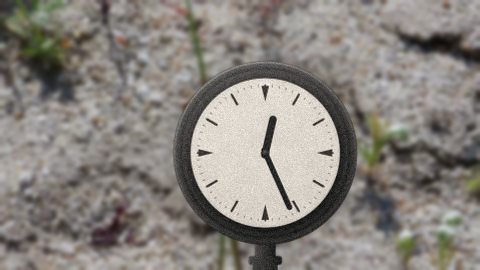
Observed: 12,26
